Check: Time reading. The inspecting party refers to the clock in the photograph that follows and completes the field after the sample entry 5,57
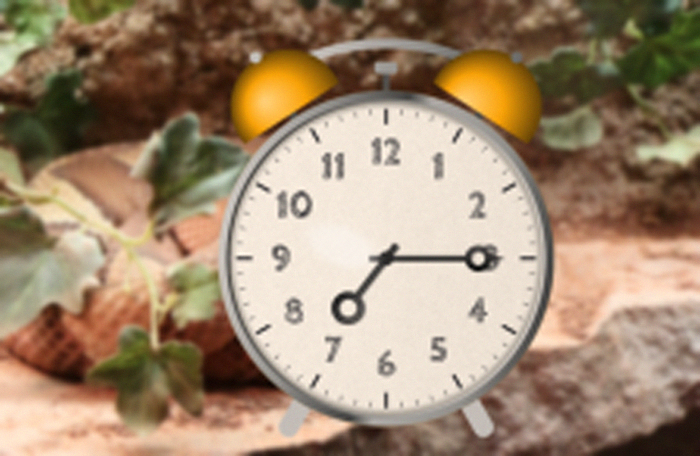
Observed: 7,15
